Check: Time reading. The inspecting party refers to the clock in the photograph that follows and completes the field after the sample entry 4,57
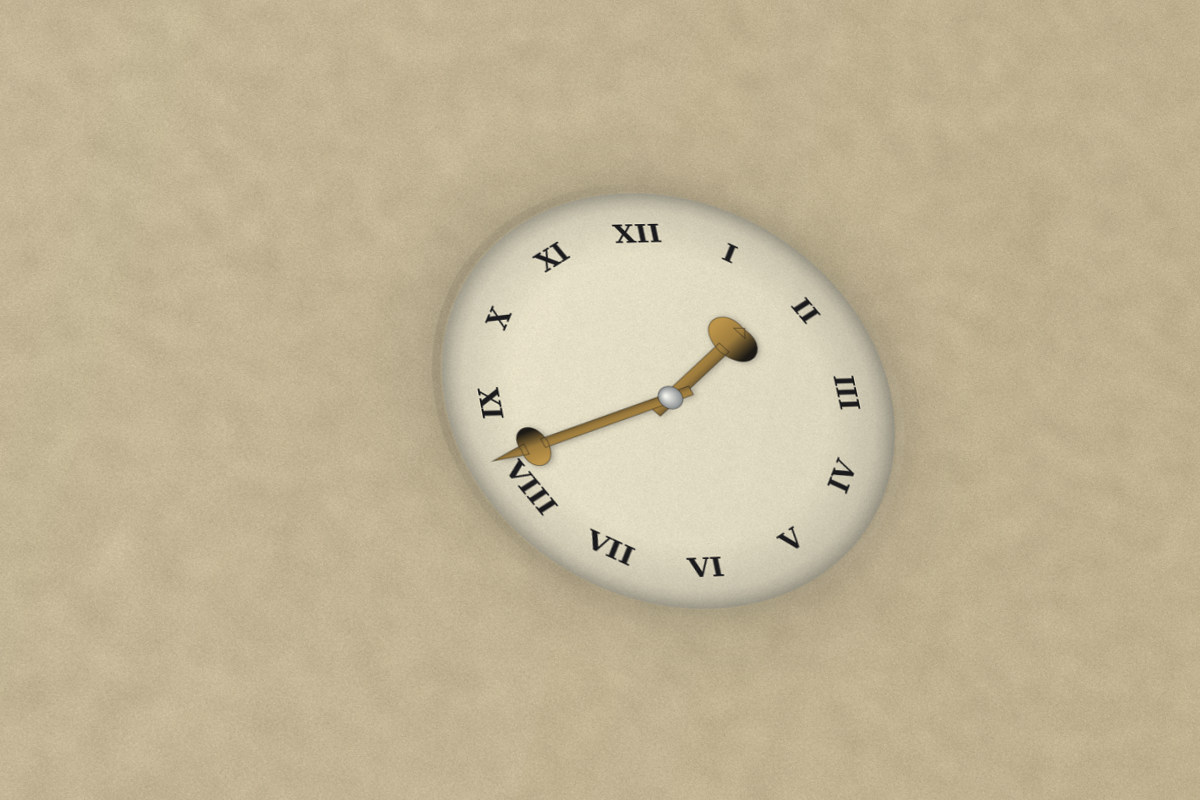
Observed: 1,42
